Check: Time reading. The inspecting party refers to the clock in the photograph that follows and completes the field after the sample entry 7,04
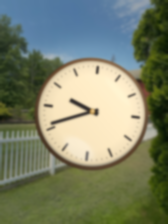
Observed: 9,41
